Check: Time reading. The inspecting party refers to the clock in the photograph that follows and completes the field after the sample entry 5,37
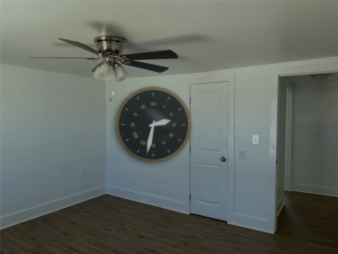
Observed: 2,32
